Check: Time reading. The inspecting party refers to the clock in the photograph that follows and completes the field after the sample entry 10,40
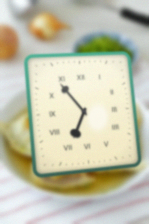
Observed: 6,54
